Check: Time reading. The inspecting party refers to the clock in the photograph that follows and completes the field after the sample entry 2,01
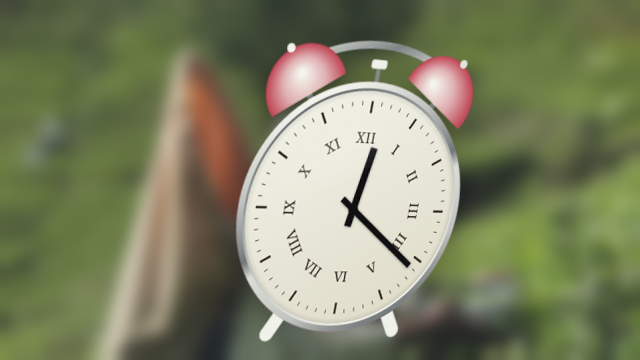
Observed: 12,21
